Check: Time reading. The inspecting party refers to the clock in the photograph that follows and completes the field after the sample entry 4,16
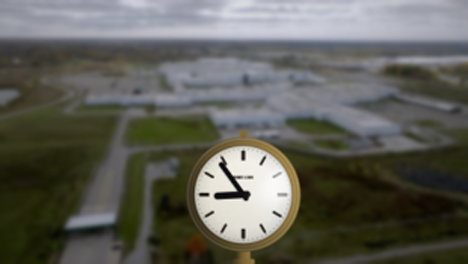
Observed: 8,54
